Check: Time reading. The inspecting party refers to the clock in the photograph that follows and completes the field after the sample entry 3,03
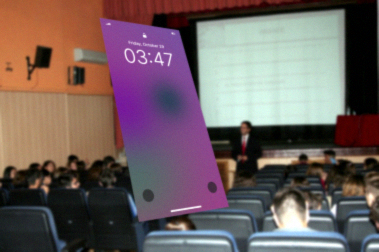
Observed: 3,47
